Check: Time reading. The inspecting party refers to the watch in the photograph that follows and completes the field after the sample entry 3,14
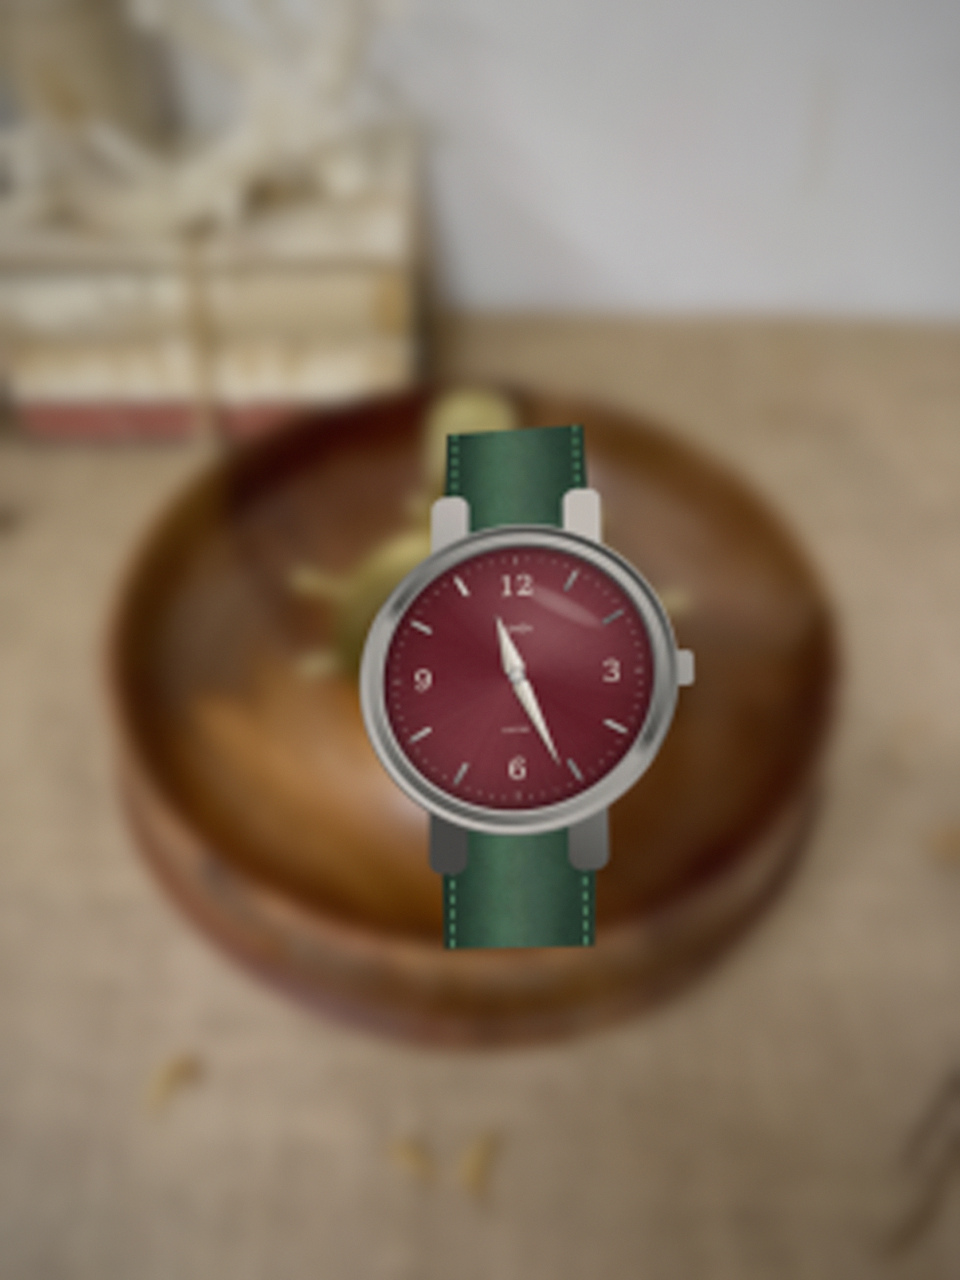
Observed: 11,26
